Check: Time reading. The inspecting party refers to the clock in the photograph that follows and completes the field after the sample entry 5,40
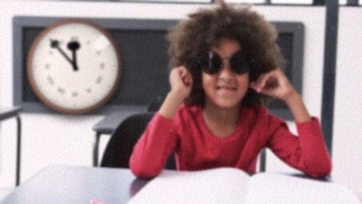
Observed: 11,53
